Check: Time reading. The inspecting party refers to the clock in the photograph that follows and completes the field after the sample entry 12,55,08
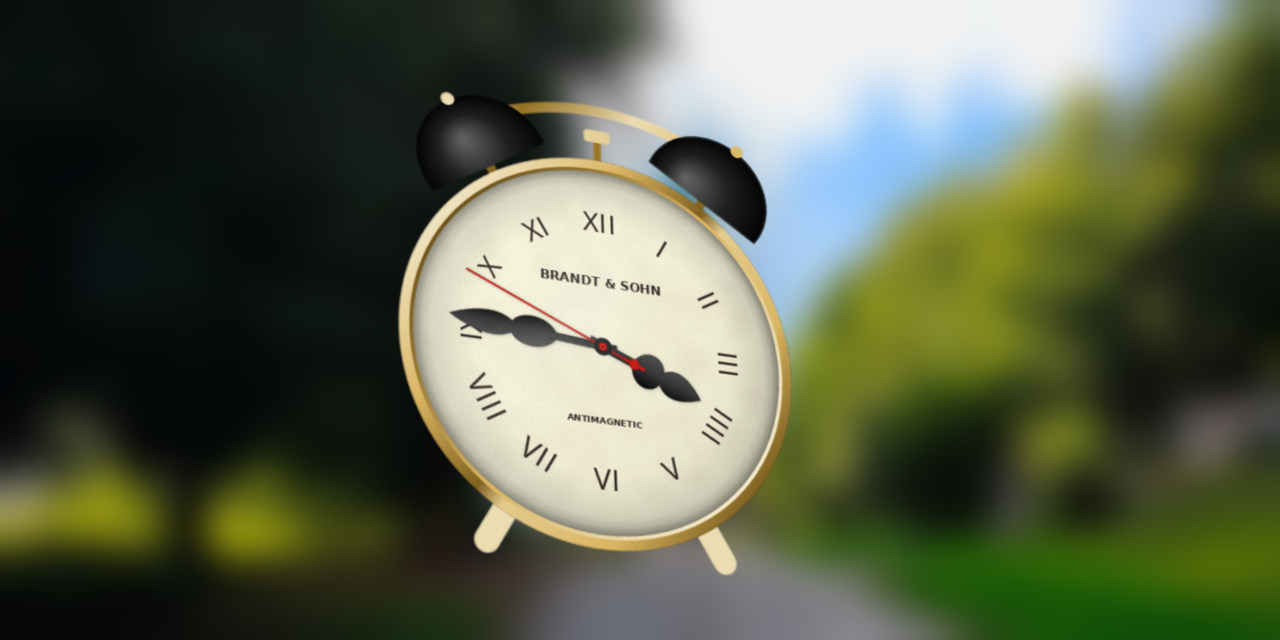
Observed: 3,45,49
